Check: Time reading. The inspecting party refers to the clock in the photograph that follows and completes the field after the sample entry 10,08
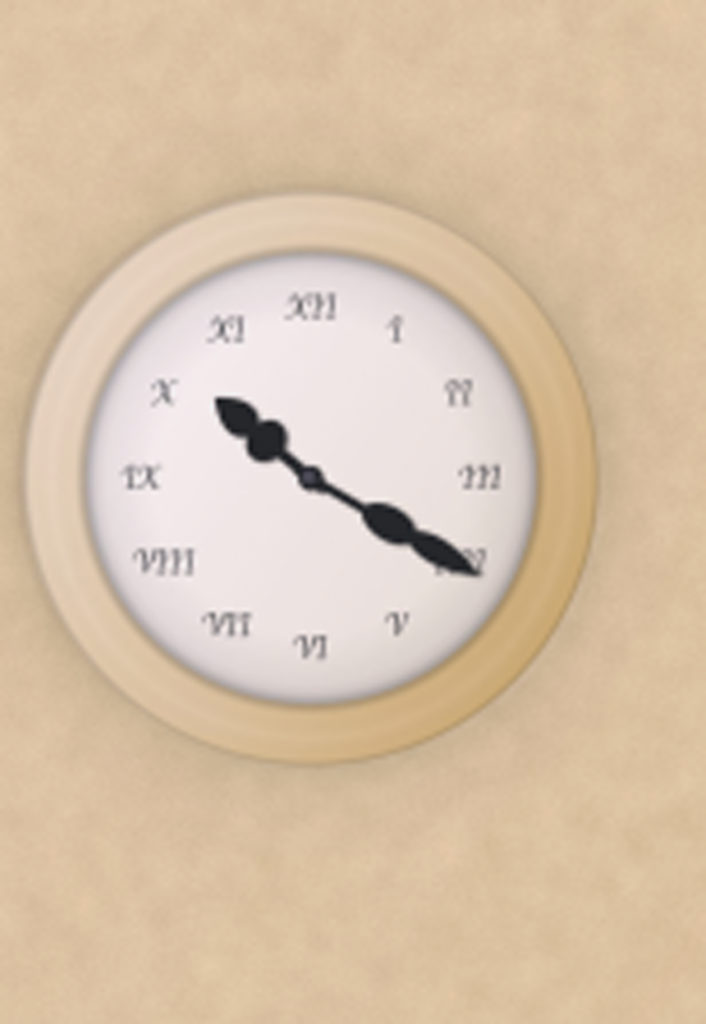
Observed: 10,20
